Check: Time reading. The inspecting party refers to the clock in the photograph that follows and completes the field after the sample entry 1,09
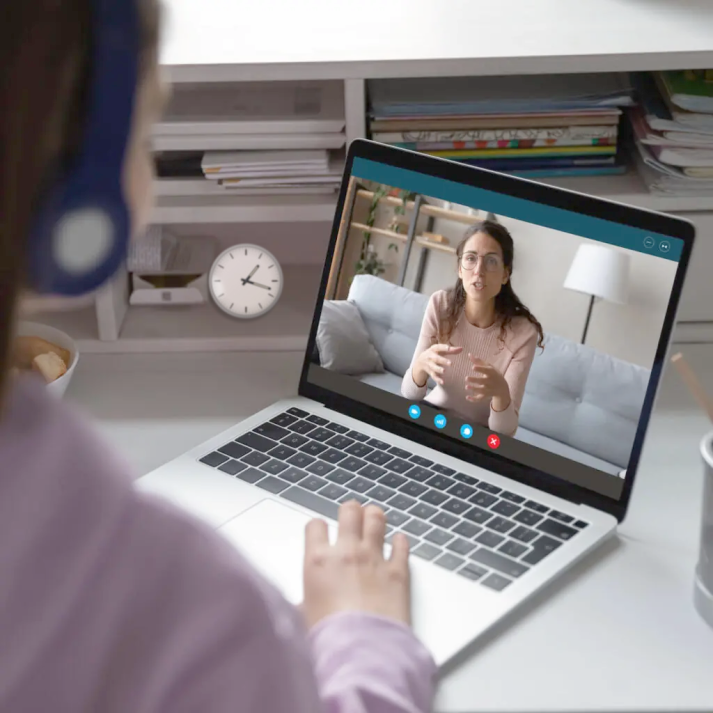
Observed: 1,18
